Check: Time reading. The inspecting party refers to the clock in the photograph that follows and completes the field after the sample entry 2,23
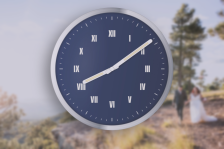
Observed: 8,09
